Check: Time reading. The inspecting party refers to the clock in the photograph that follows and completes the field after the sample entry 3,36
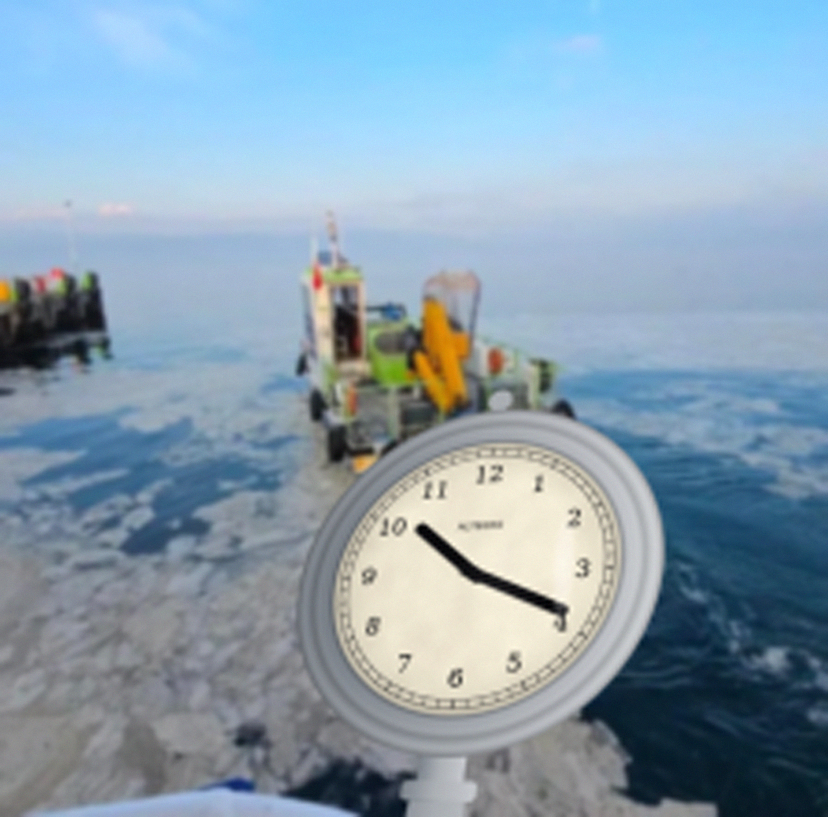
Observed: 10,19
